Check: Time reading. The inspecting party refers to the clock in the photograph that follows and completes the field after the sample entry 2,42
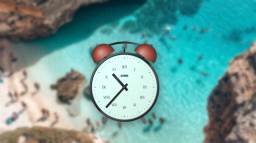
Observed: 10,37
